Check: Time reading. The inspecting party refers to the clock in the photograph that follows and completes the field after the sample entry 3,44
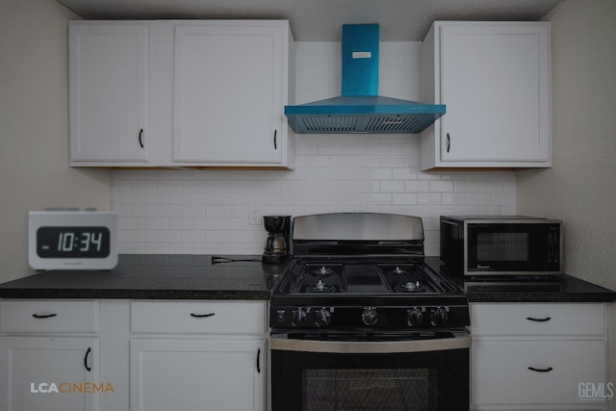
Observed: 10,34
